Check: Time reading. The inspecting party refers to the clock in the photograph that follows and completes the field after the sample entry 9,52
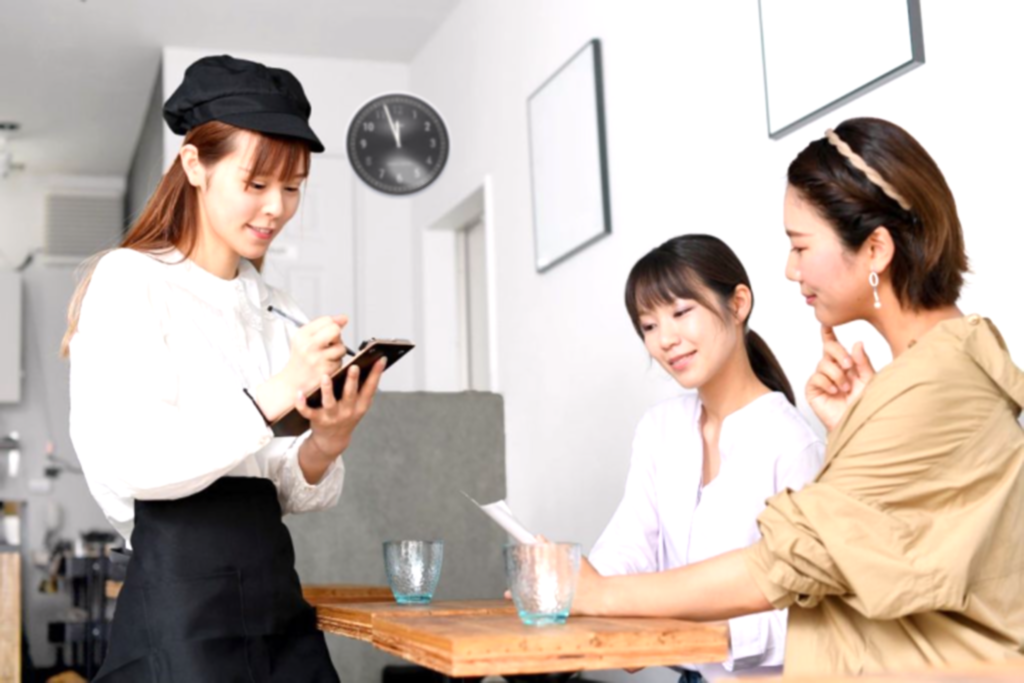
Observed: 11,57
